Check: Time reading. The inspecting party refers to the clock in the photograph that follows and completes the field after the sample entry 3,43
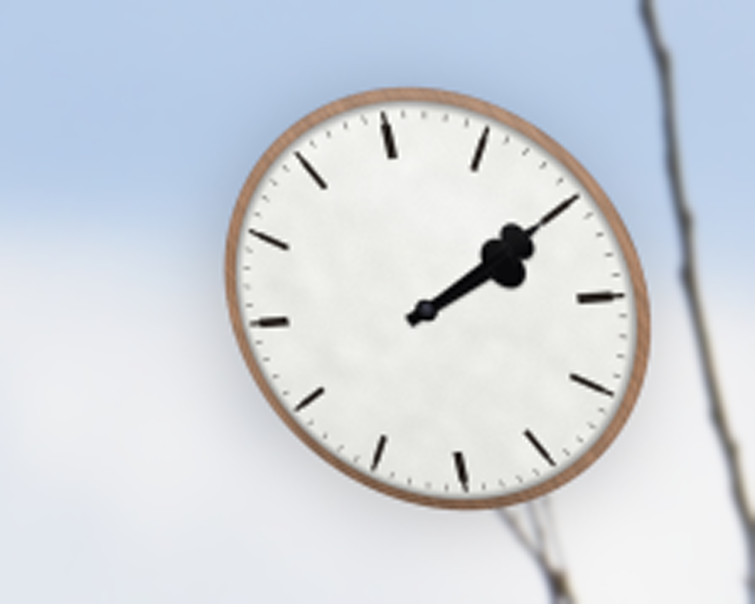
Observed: 2,10
